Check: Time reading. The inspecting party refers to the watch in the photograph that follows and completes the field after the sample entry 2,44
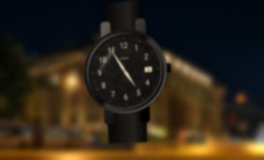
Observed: 4,55
